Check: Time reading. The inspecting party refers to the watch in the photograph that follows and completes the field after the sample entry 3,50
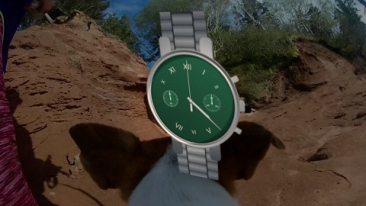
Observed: 4,22
